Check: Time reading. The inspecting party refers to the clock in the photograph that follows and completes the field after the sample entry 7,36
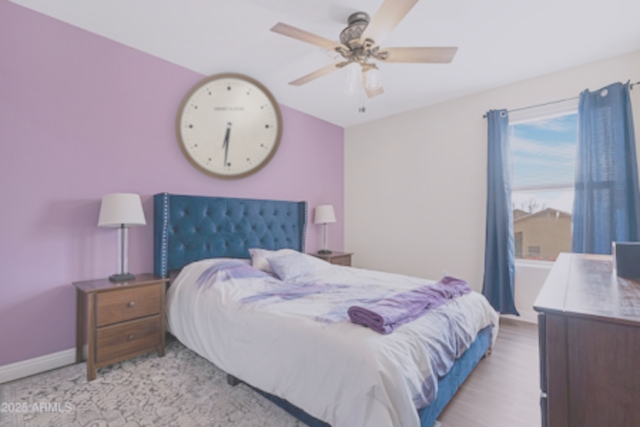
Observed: 6,31
